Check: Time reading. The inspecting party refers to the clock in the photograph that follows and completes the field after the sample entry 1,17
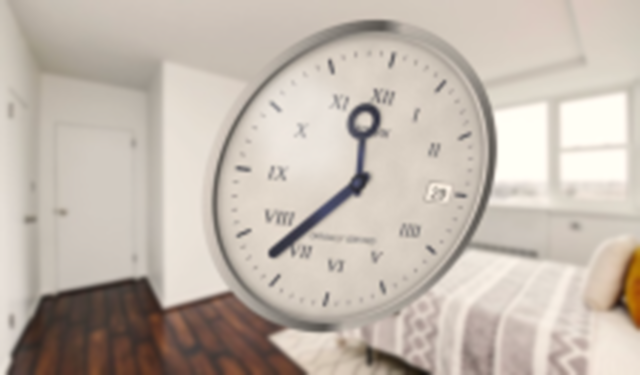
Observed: 11,37
